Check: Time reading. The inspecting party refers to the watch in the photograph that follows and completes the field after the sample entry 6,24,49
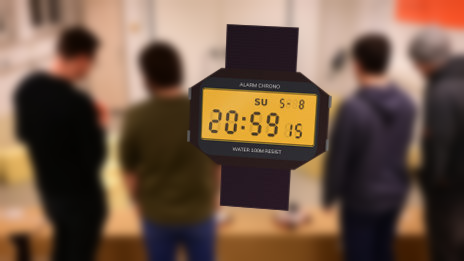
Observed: 20,59,15
